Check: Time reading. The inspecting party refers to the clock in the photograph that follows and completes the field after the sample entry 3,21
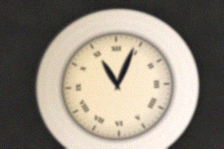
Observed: 11,04
